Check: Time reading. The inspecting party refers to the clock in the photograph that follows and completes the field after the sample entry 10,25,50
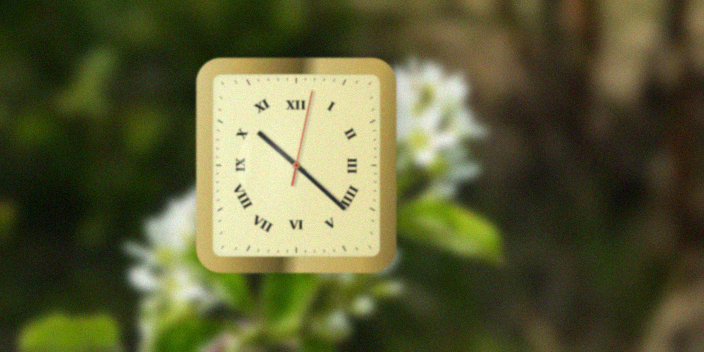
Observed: 10,22,02
